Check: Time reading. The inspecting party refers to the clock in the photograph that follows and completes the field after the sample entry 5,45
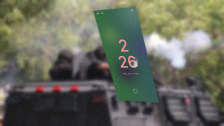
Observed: 2,26
